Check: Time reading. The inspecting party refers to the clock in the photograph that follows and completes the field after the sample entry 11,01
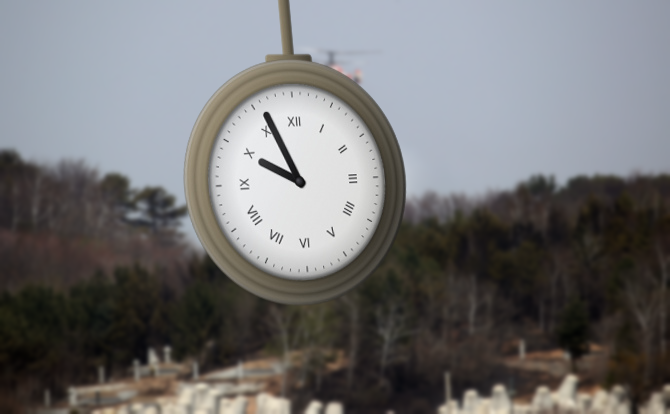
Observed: 9,56
